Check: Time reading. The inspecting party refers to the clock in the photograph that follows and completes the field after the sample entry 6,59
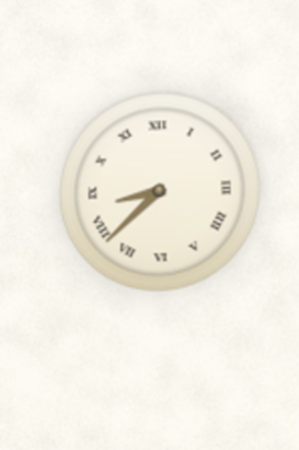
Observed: 8,38
